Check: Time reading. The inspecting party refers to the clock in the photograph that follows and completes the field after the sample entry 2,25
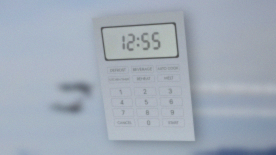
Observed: 12,55
